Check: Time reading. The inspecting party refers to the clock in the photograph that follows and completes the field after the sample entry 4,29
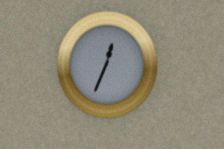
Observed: 12,34
